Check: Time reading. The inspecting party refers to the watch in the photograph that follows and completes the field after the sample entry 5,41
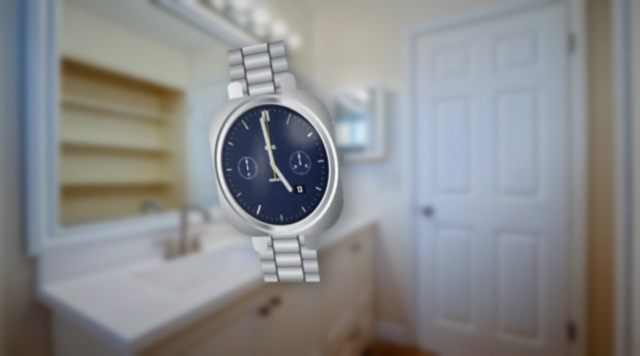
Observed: 4,59
